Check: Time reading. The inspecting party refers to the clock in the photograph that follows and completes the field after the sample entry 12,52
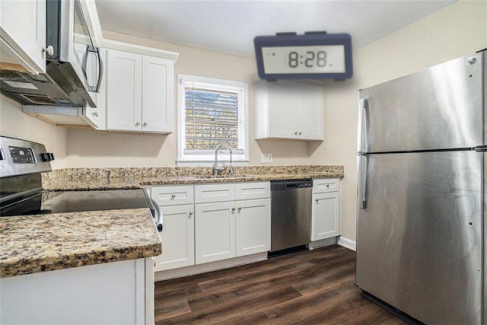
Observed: 8,28
